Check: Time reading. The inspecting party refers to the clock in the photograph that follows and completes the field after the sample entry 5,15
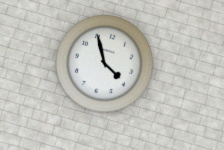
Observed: 3,55
